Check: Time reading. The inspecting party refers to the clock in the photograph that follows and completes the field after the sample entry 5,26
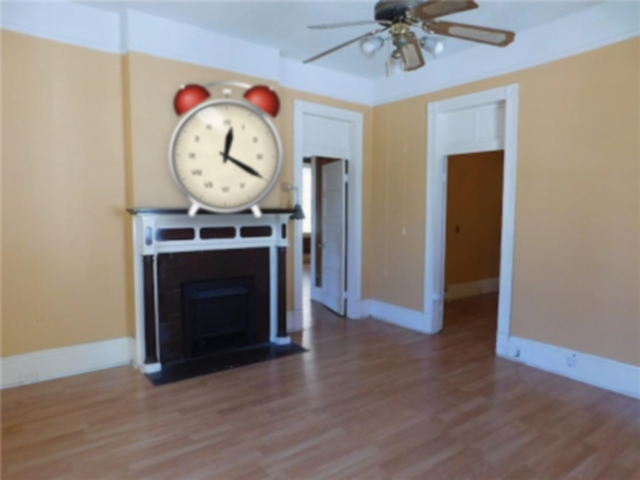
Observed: 12,20
